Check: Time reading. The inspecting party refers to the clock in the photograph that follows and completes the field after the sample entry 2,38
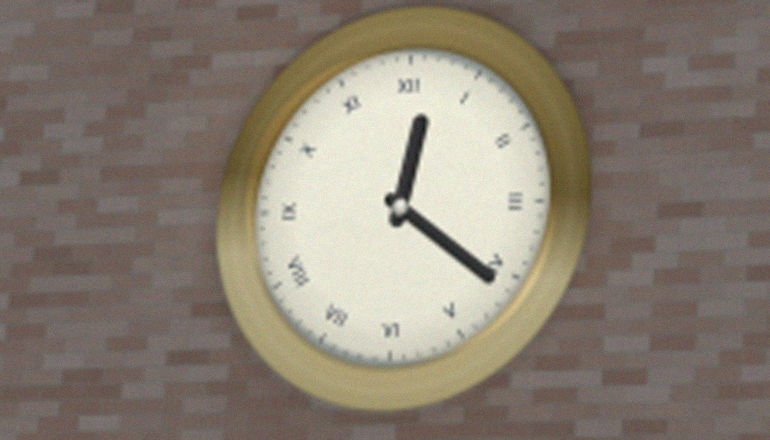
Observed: 12,21
